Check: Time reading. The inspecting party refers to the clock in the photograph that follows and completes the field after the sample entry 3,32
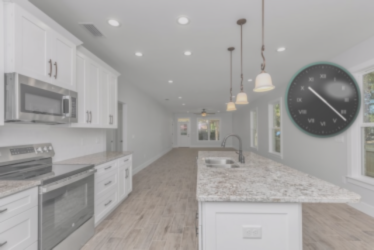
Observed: 10,22
